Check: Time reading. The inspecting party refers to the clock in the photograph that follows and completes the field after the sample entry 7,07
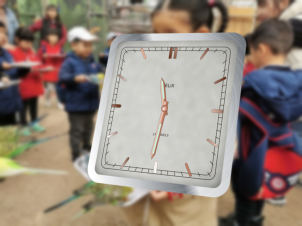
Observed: 11,31
